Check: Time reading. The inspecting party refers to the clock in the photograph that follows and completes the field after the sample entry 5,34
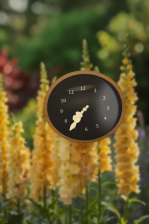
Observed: 7,36
